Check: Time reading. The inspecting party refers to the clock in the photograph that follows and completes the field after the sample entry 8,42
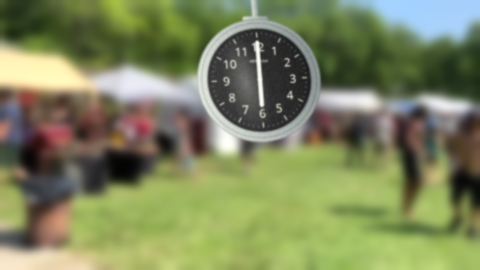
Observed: 6,00
